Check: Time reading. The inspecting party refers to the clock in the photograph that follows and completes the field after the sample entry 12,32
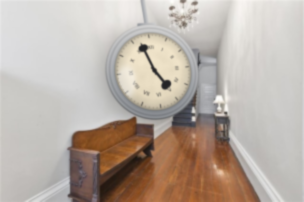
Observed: 4,57
